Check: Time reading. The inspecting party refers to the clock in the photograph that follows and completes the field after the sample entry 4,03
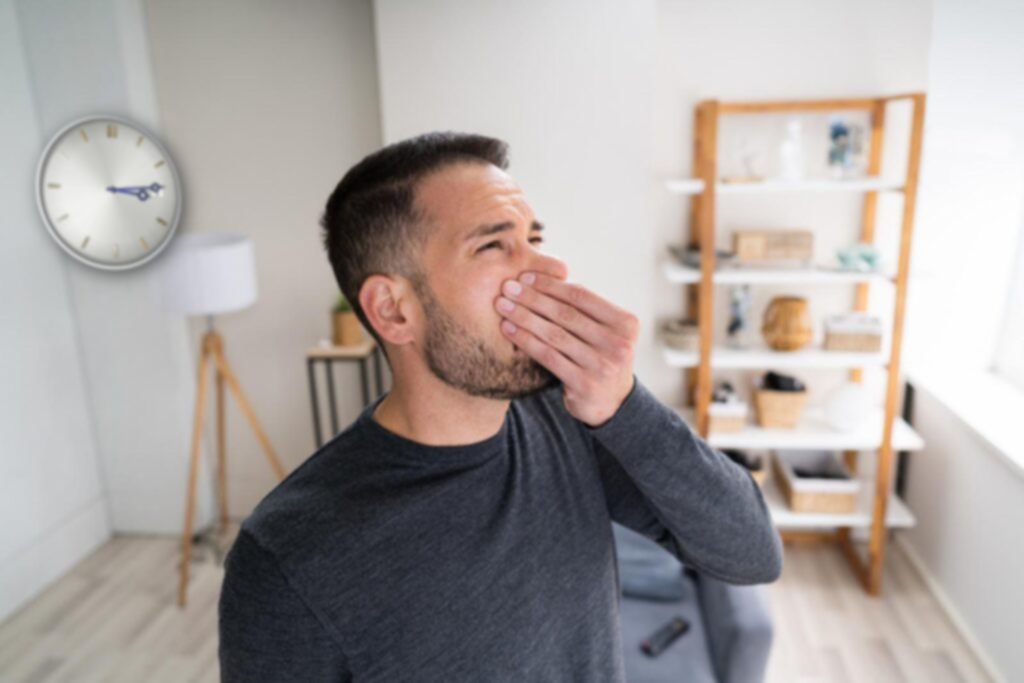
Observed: 3,14
